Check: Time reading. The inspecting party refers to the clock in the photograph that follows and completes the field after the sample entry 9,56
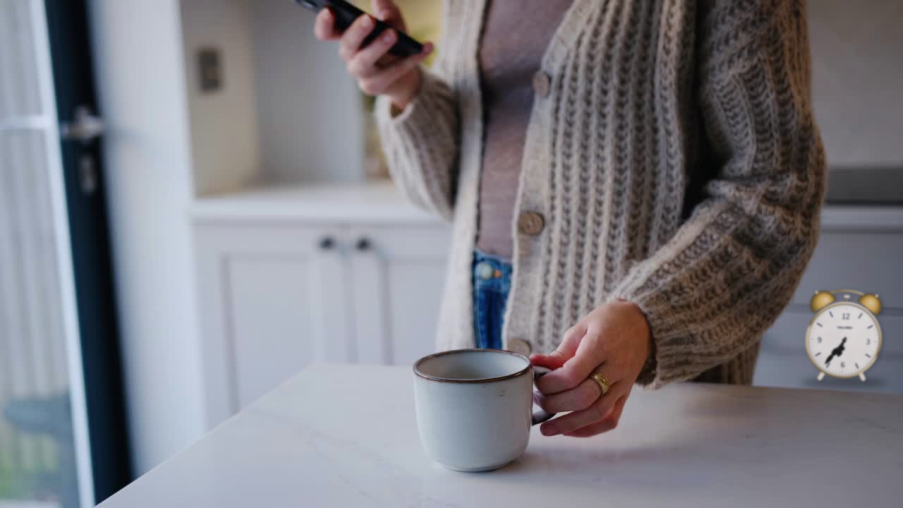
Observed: 6,36
